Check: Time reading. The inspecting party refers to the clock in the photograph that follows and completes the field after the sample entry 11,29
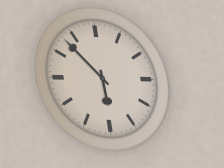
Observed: 5,53
